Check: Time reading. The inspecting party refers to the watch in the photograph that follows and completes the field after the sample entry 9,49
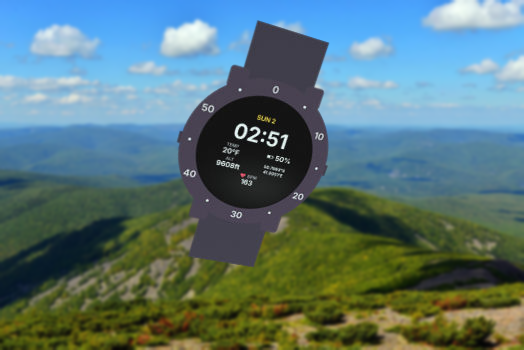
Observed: 2,51
